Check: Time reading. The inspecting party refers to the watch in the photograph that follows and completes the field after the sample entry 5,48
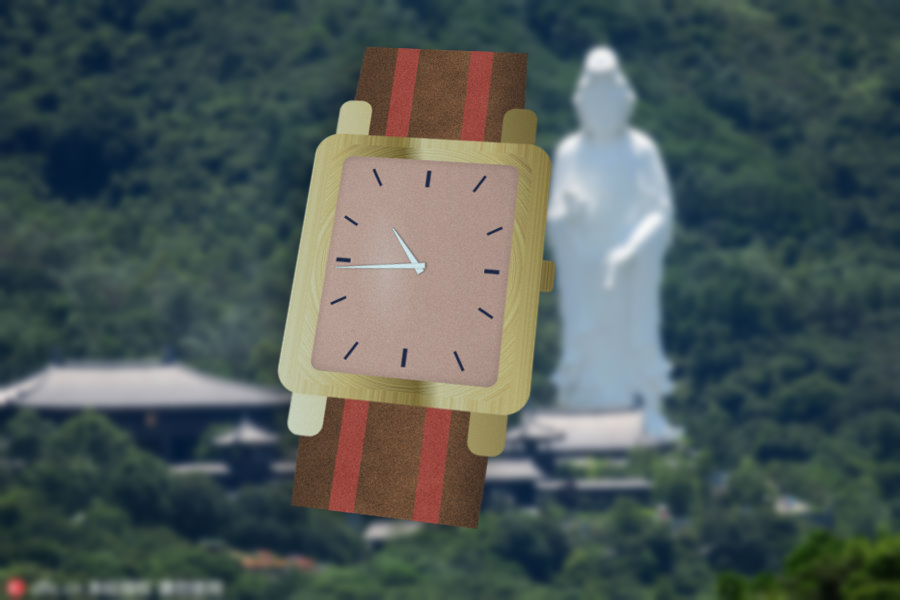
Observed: 10,44
